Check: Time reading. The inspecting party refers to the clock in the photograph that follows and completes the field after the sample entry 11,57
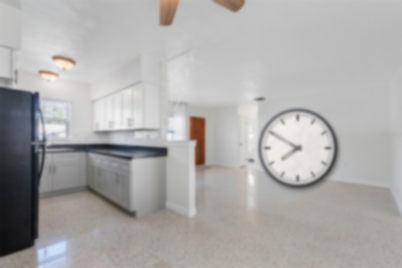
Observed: 7,50
